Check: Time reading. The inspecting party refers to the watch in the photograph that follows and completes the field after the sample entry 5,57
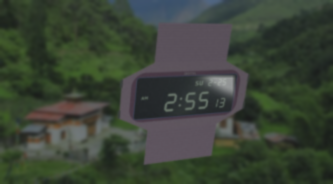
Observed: 2,55
